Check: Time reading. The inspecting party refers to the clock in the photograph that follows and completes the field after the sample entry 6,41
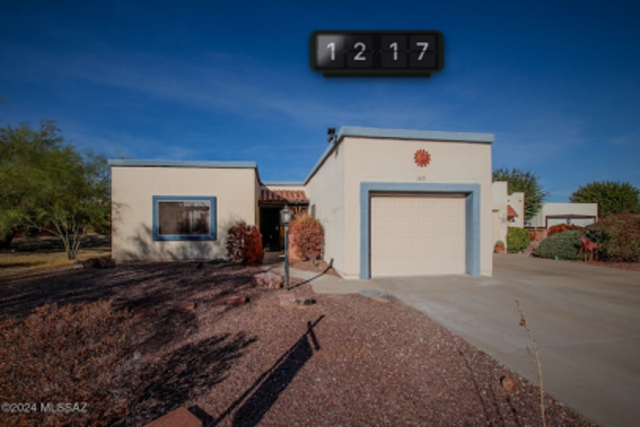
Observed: 12,17
